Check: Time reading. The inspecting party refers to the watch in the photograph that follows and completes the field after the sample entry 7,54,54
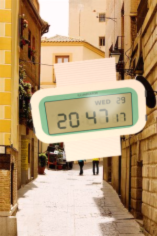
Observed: 20,47,17
